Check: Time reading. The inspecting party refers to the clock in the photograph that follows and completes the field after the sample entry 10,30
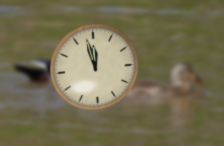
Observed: 11,58
